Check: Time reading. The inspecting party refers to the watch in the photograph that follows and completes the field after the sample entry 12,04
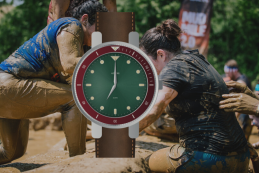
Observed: 7,00
